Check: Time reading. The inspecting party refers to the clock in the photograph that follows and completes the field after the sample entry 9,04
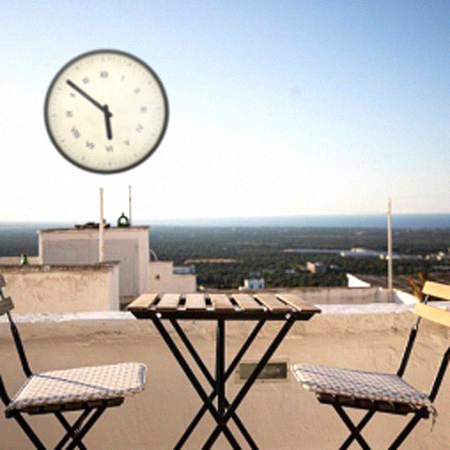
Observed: 5,52
